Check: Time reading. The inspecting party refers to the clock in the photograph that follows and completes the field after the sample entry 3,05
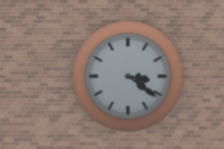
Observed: 3,21
